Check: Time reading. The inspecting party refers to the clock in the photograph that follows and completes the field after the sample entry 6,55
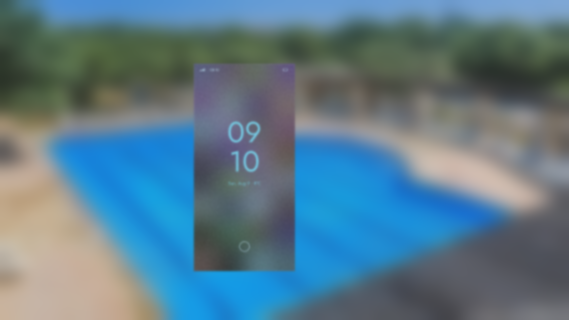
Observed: 9,10
